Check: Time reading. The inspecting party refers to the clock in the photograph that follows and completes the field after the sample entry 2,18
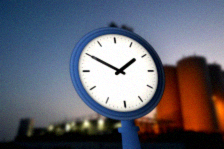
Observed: 1,50
